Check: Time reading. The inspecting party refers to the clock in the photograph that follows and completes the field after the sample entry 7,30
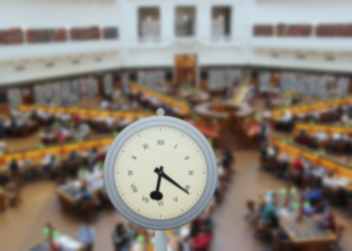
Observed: 6,21
